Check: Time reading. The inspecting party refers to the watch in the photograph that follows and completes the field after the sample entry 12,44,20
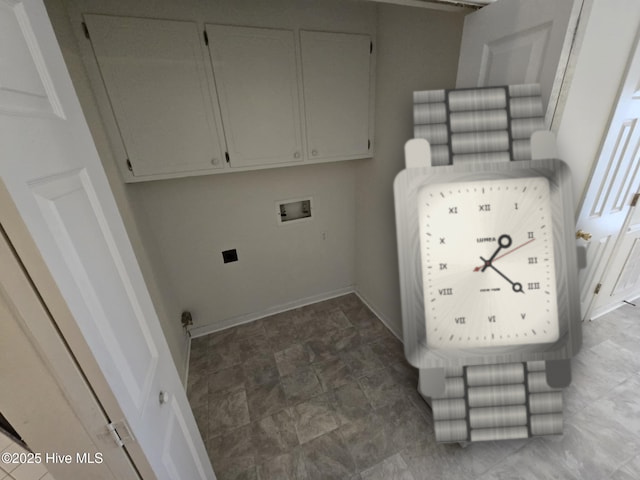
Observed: 1,22,11
